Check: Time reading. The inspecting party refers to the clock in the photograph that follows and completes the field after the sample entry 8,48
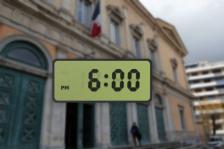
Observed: 6,00
